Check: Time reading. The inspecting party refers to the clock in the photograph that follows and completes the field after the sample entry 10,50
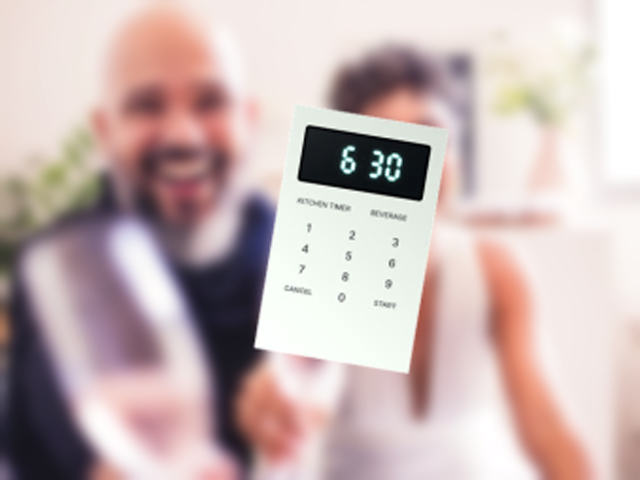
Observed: 6,30
